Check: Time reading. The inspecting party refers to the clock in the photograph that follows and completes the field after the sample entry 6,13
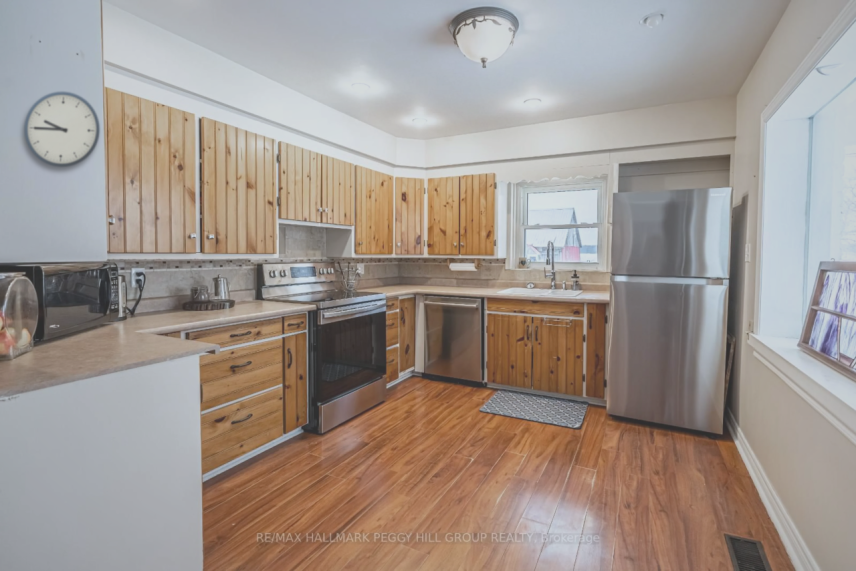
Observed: 9,45
